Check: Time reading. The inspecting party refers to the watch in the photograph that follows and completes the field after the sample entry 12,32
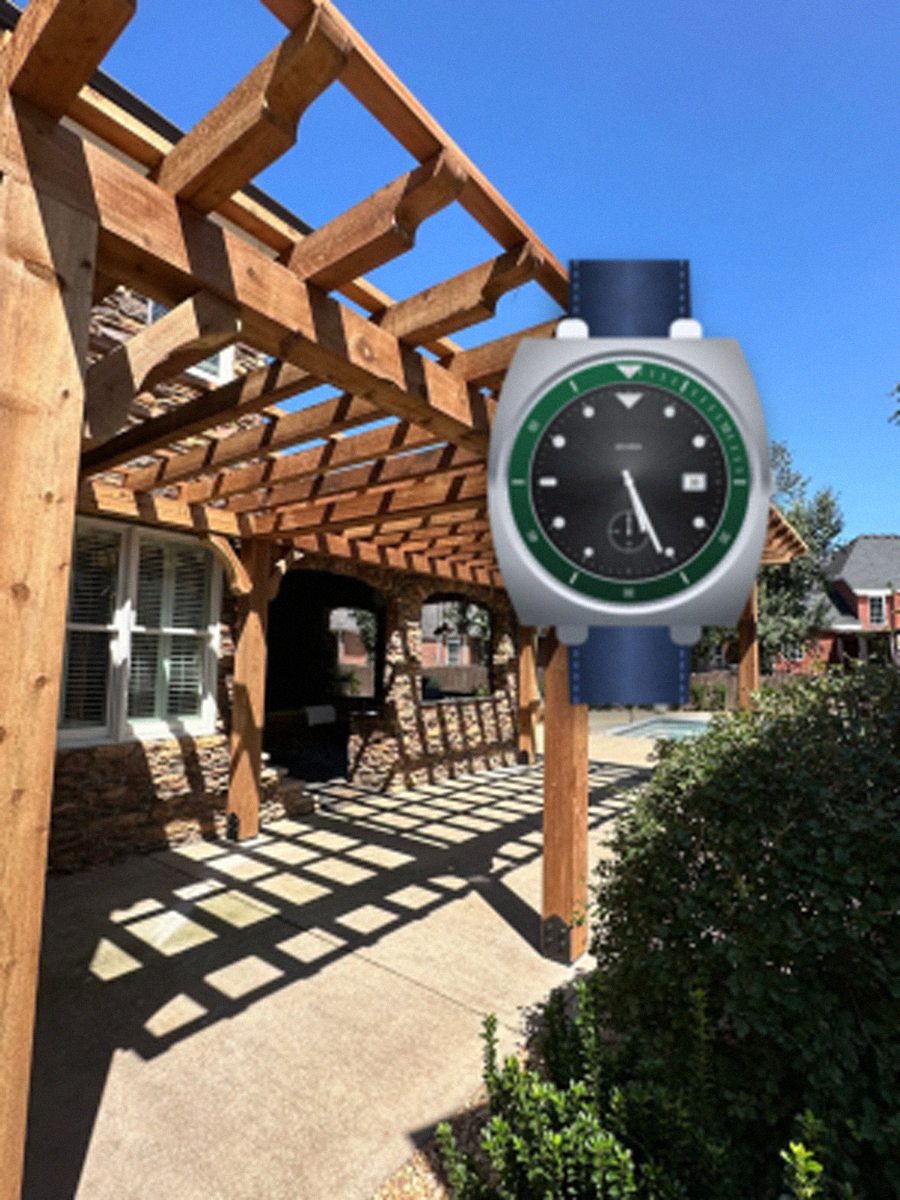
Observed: 5,26
